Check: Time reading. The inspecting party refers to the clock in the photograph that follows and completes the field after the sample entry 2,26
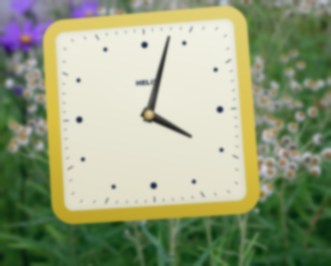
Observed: 4,03
